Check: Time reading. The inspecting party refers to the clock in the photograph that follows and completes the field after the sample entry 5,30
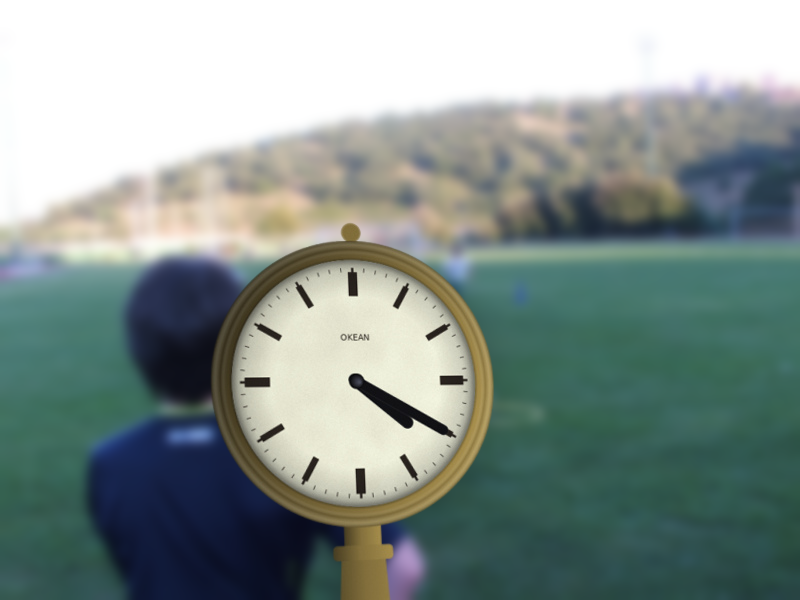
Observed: 4,20
